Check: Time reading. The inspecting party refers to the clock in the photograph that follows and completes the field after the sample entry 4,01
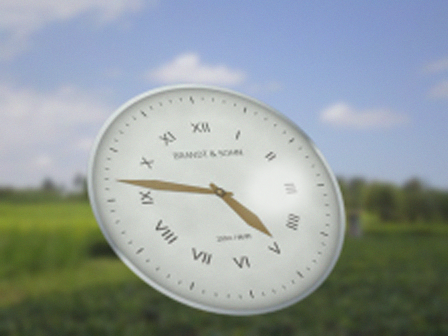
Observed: 4,47
